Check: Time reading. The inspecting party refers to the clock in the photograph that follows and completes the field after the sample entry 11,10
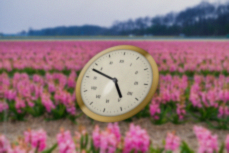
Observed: 4,48
